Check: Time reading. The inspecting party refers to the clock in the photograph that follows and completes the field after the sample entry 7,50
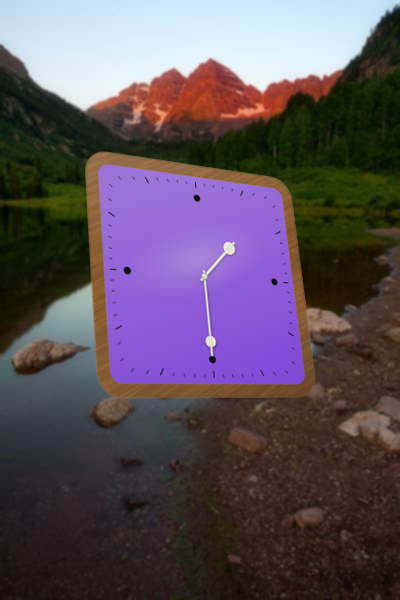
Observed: 1,30
